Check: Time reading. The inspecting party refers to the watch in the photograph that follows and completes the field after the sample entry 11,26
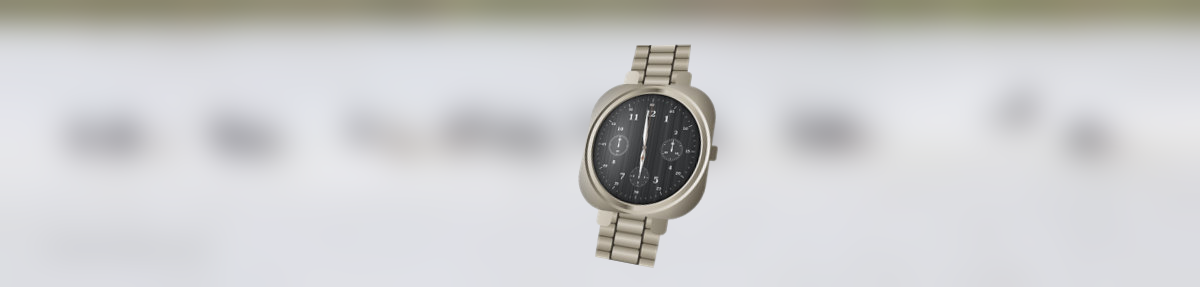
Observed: 5,59
